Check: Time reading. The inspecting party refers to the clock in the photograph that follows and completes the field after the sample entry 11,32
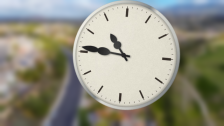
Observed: 10,46
